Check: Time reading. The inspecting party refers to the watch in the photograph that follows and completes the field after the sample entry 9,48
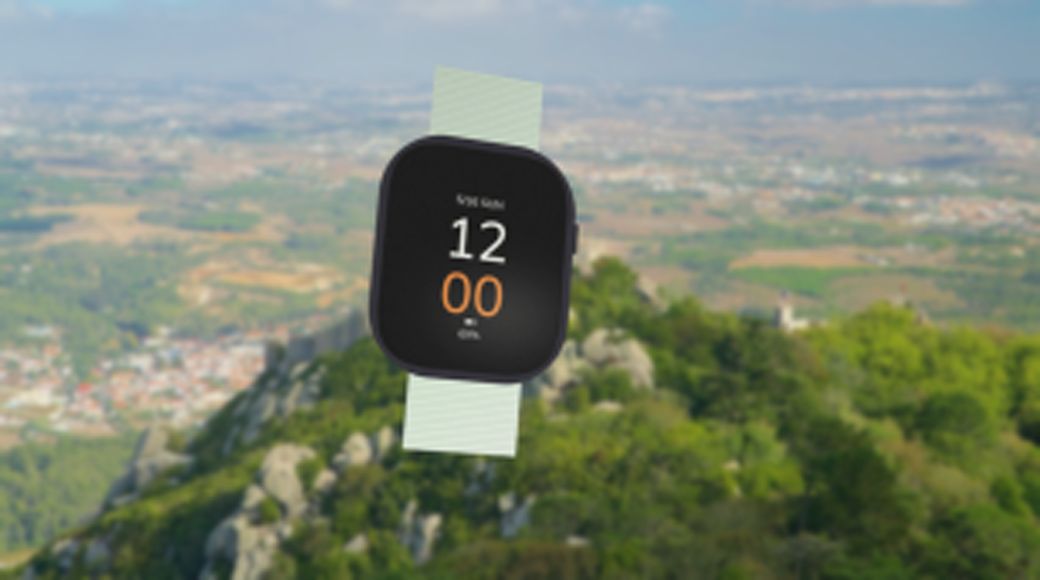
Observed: 12,00
